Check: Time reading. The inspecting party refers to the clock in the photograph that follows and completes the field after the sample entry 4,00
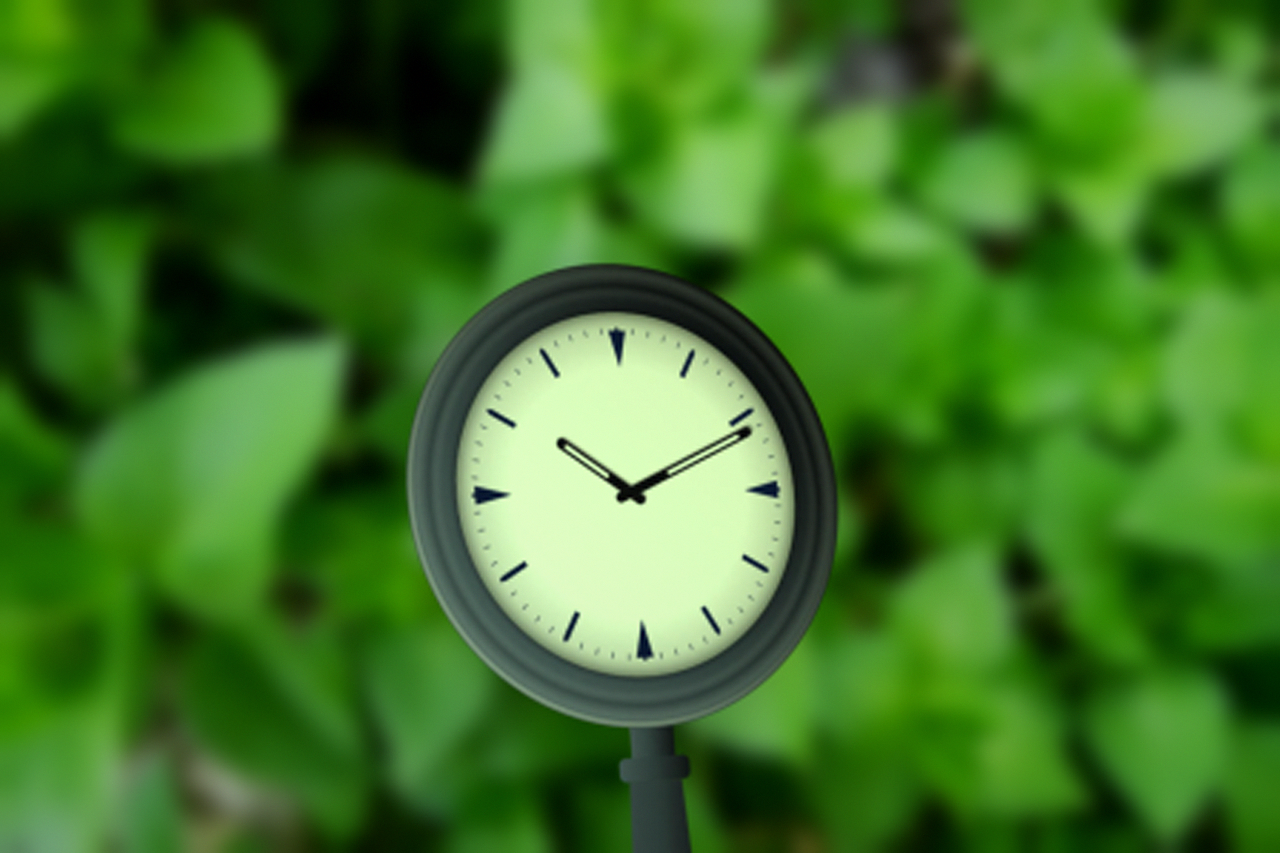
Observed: 10,11
